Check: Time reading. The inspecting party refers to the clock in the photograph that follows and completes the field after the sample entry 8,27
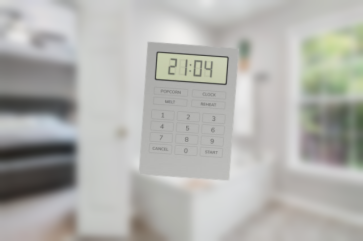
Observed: 21,04
